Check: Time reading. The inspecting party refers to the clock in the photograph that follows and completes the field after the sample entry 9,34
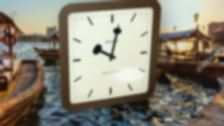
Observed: 10,02
